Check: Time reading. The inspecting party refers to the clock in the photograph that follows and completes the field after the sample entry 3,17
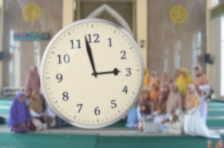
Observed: 2,58
